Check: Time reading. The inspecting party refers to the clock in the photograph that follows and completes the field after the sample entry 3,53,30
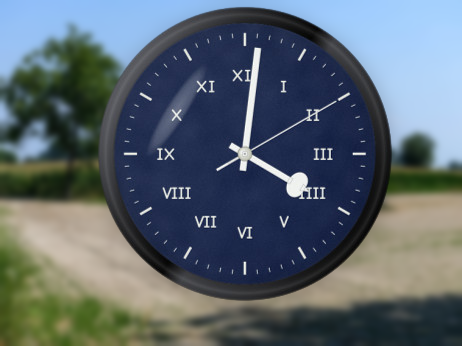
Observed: 4,01,10
